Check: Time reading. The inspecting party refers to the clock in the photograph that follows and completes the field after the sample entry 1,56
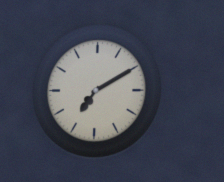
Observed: 7,10
